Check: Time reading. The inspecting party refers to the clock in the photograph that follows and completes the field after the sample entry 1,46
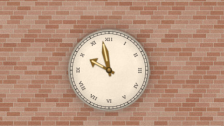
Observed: 9,58
